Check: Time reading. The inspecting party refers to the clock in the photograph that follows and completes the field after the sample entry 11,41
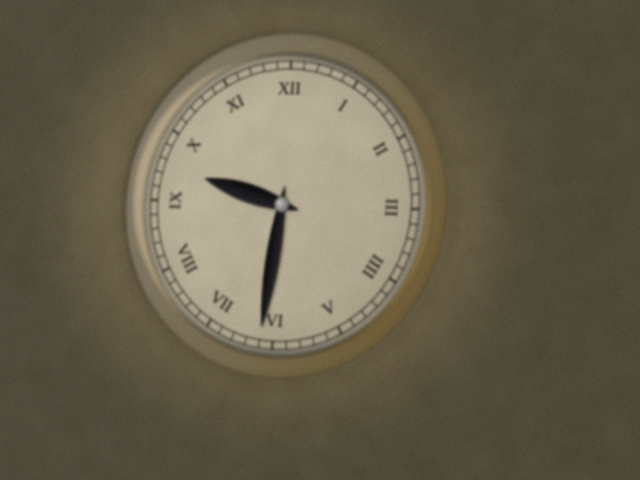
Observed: 9,31
